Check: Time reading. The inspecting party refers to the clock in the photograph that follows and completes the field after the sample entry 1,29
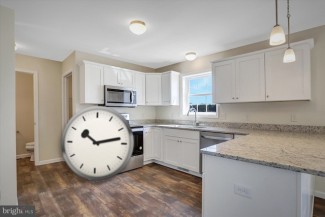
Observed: 10,13
